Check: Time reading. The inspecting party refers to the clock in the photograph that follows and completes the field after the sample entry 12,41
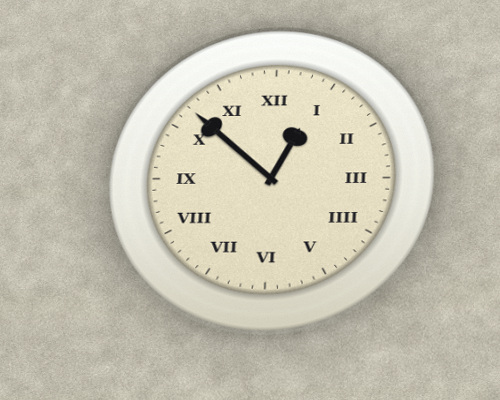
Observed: 12,52
